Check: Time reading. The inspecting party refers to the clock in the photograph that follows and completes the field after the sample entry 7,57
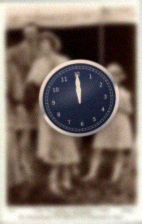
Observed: 12,00
